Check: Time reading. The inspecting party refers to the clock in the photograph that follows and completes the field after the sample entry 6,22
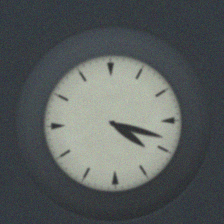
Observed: 4,18
